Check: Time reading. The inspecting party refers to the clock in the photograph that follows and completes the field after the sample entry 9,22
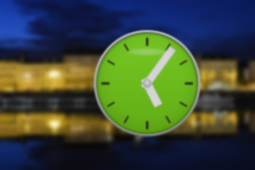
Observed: 5,06
